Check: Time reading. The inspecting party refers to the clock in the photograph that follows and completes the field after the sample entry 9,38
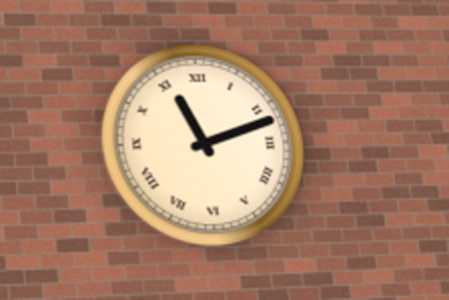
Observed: 11,12
